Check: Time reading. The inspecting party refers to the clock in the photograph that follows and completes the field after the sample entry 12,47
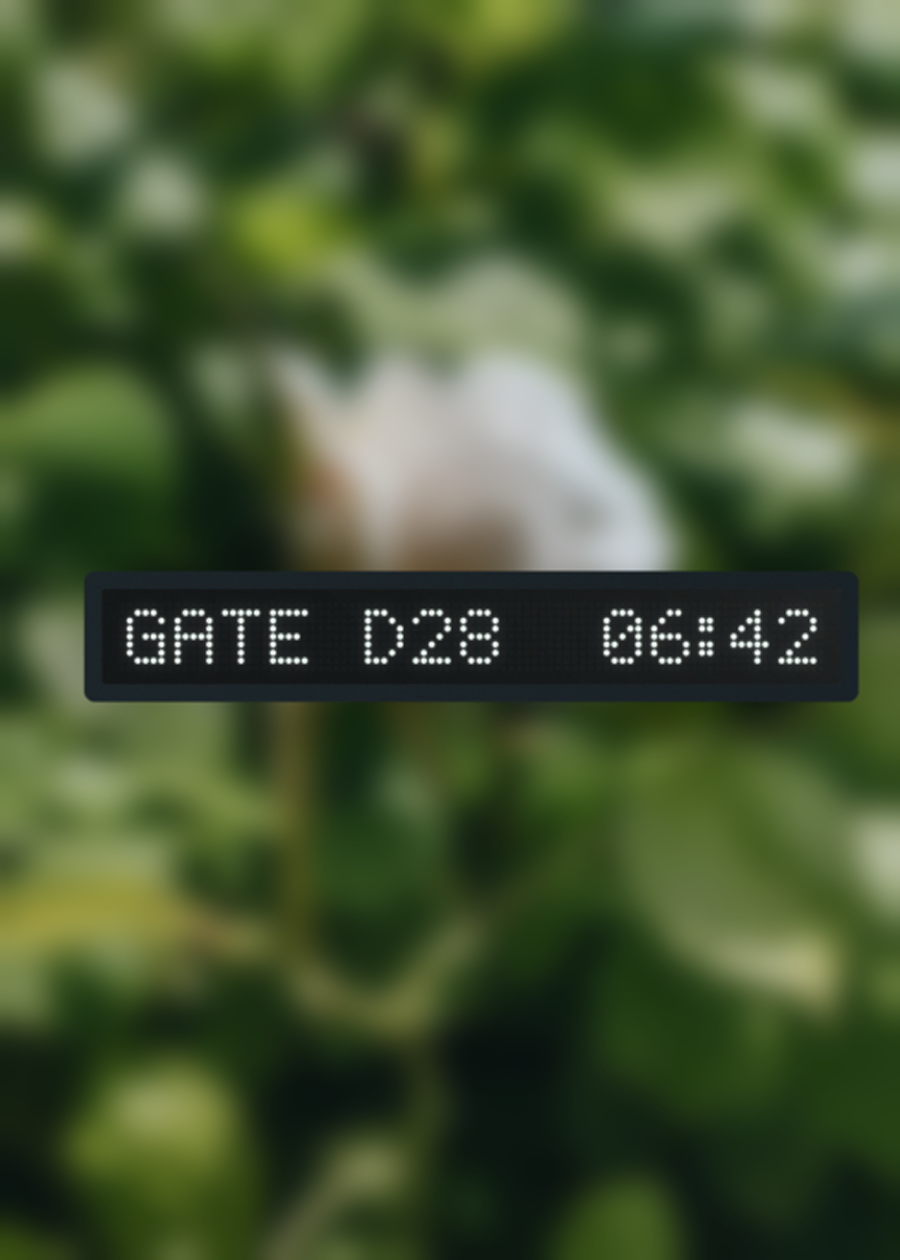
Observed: 6,42
